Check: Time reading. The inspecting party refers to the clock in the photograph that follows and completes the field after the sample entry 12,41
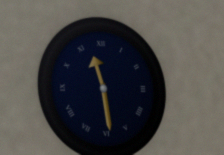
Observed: 11,29
